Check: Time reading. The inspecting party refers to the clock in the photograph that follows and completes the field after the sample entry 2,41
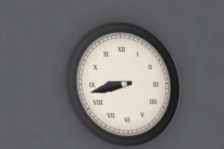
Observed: 8,43
